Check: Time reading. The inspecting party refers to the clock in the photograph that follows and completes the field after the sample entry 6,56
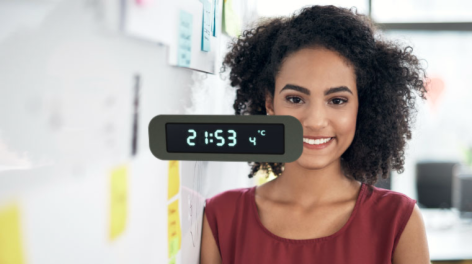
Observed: 21,53
